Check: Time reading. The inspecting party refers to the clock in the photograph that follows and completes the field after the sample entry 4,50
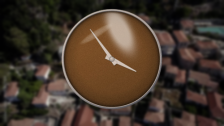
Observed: 3,54
